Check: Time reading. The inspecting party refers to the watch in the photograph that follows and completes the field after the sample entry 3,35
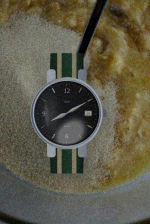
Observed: 8,10
